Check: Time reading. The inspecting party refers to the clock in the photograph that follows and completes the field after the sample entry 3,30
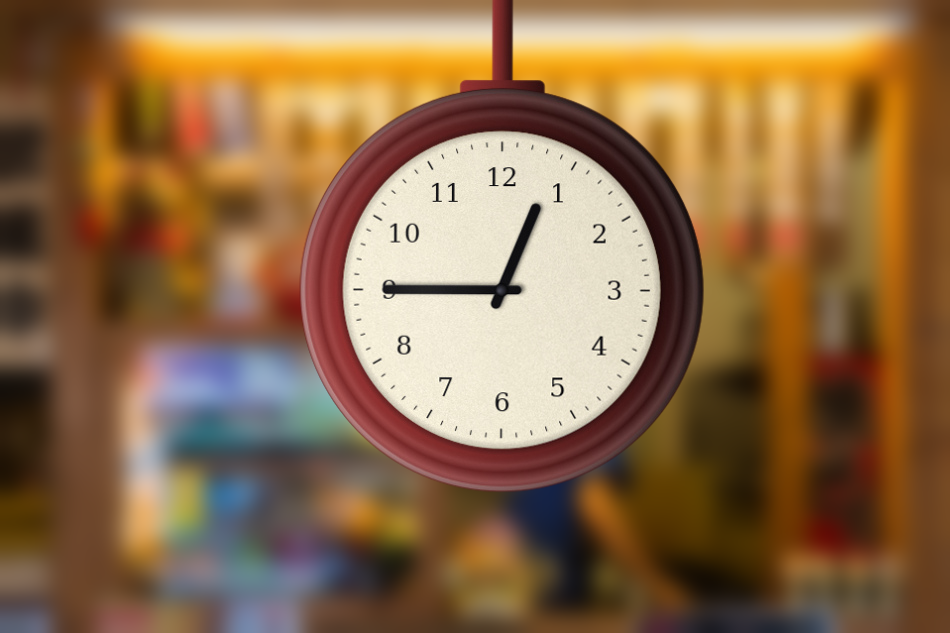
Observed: 12,45
